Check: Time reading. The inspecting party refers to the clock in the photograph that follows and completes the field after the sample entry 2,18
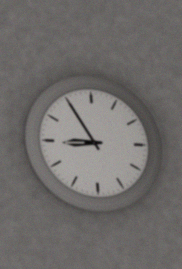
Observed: 8,55
